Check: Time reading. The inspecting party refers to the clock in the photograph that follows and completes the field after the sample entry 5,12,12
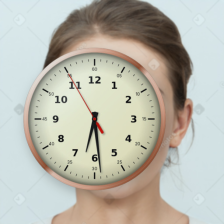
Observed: 6,28,55
